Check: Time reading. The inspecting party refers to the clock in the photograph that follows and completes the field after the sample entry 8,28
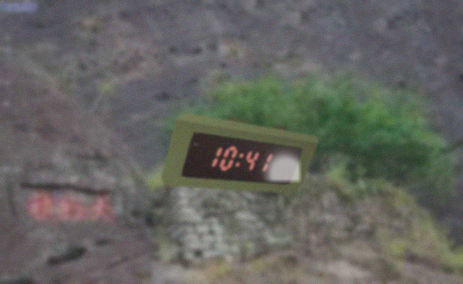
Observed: 10,41
